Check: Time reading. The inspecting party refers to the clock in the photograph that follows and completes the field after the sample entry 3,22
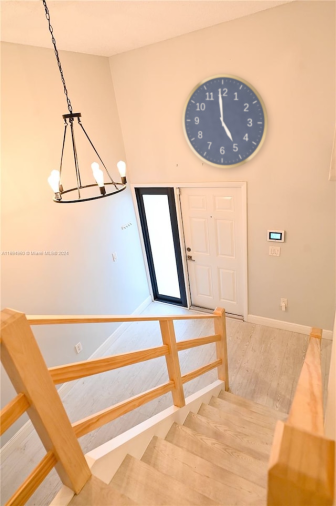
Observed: 4,59
